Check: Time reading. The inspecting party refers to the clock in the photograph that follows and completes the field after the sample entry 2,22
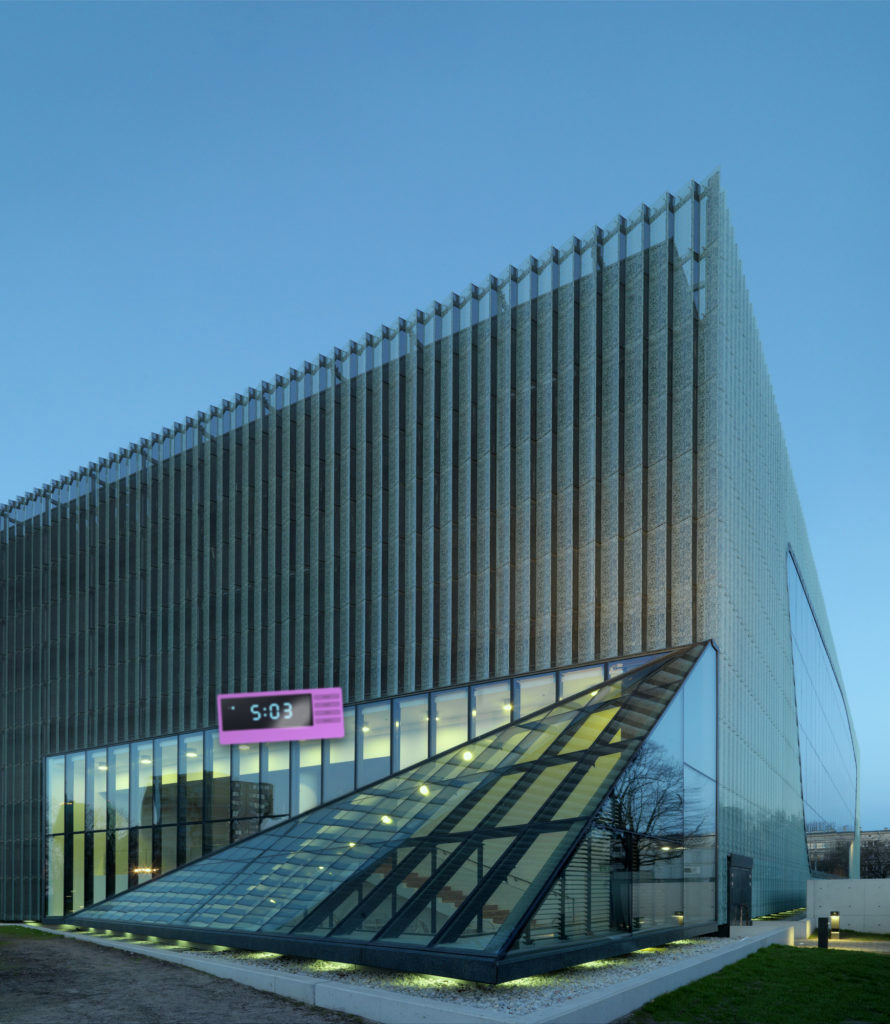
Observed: 5,03
